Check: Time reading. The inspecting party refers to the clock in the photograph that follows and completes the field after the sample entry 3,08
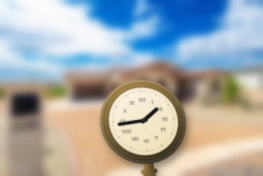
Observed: 1,44
